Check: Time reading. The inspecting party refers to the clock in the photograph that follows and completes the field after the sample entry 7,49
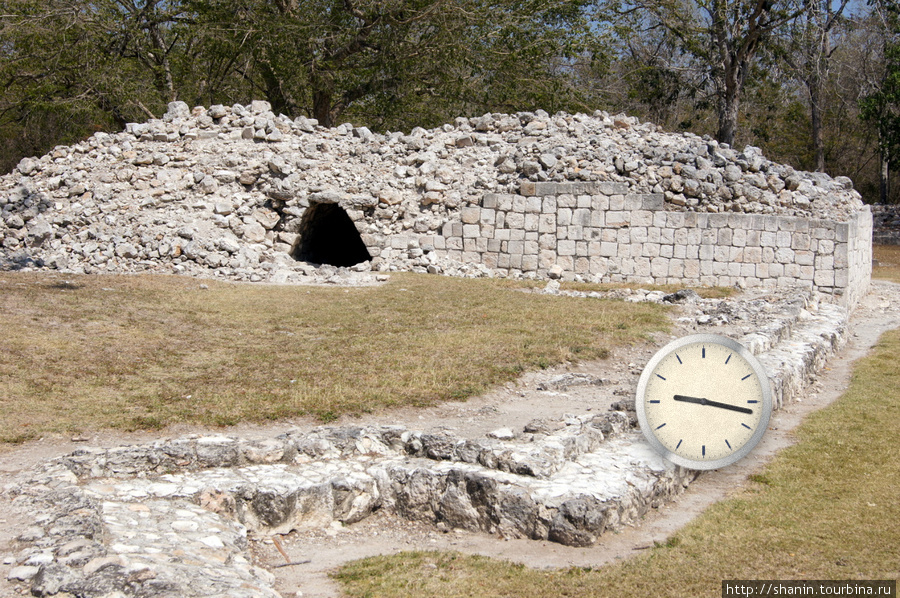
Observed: 9,17
